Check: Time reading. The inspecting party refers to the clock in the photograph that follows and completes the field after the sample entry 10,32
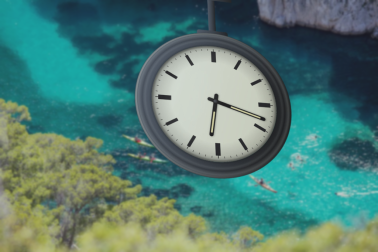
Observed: 6,18
